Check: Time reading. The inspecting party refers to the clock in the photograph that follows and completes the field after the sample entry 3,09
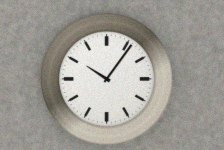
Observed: 10,06
